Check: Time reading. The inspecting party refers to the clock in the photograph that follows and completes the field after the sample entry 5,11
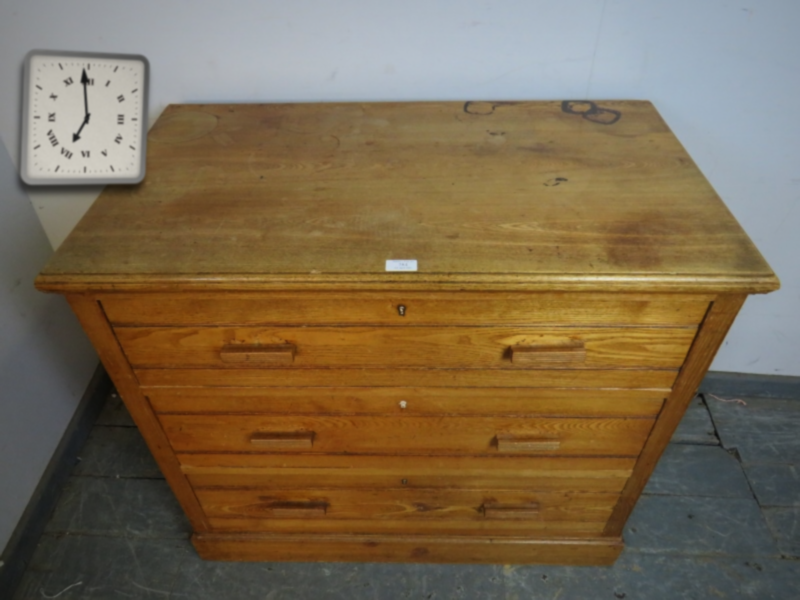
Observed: 6,59
